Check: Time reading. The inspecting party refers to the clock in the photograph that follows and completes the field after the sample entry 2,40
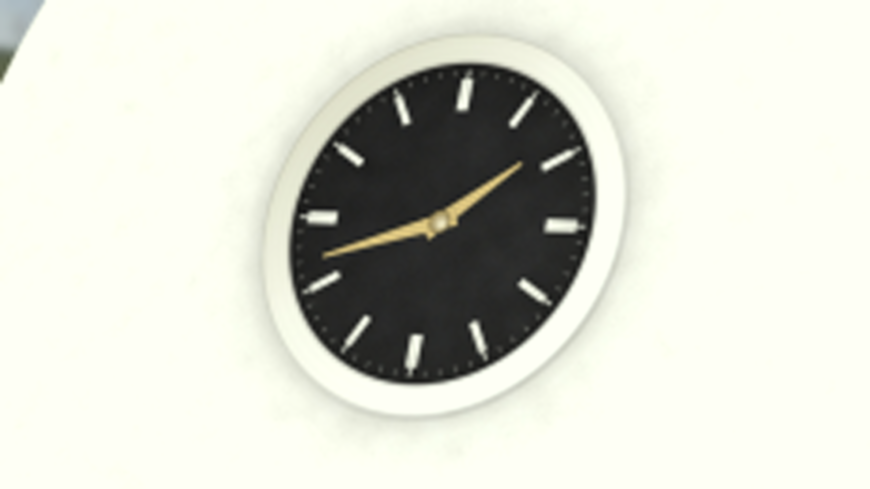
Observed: 1,42
